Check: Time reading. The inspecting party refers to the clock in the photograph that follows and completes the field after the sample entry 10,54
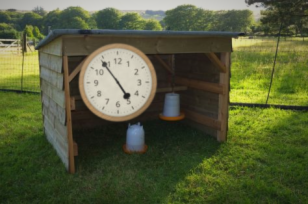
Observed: 4,54
